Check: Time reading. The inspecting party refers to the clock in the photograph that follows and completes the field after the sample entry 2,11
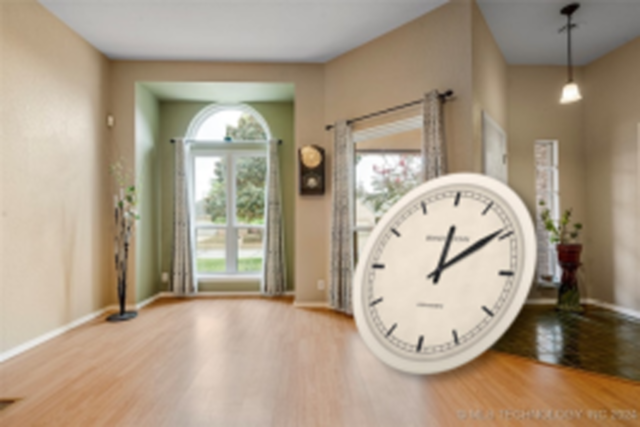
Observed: 12,09
